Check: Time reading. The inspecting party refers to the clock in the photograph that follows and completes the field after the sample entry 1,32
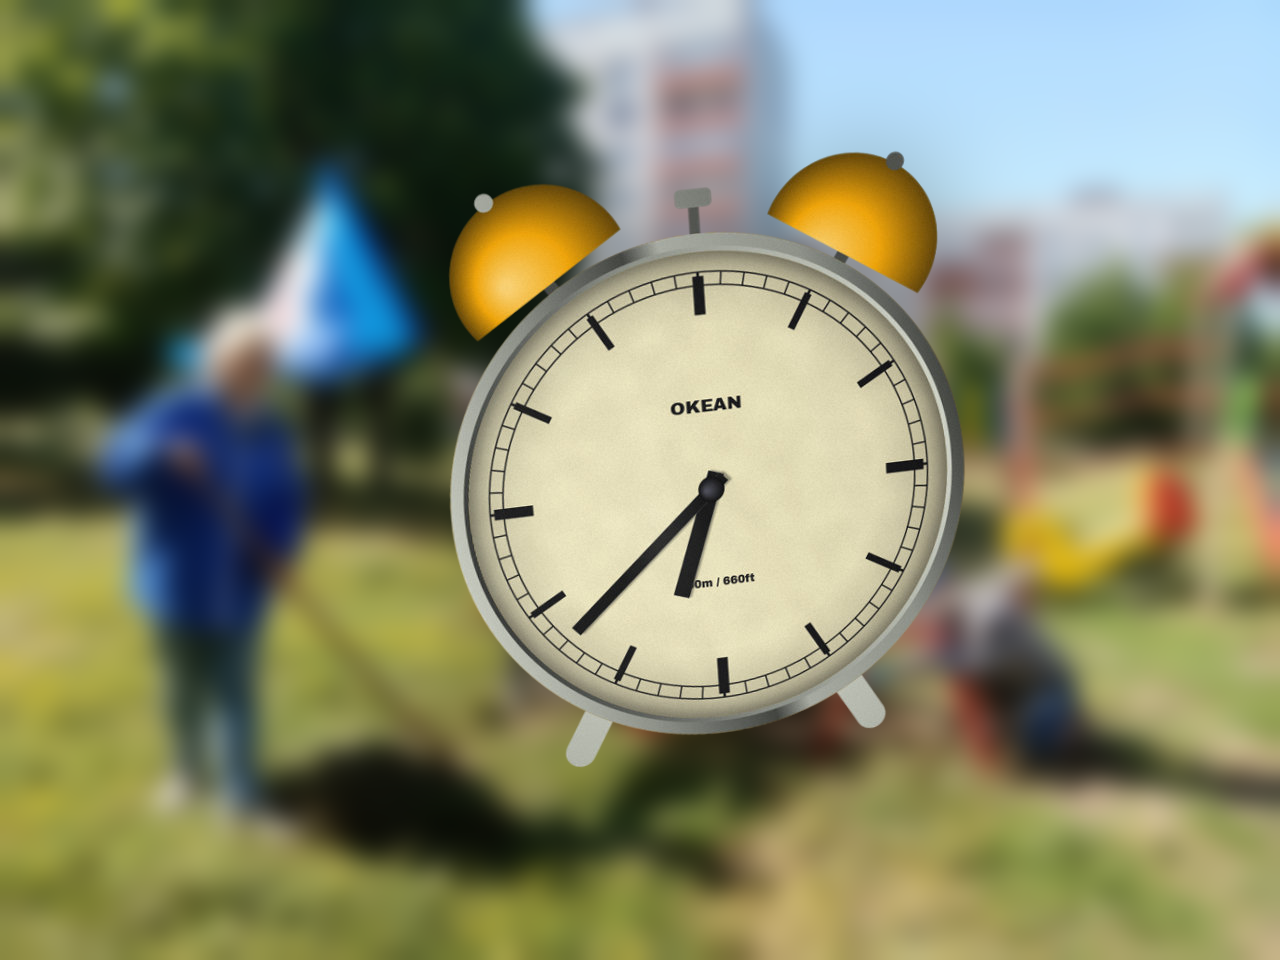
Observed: 6,38
